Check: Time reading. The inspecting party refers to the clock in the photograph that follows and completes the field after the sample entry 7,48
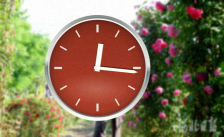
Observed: 12,16
